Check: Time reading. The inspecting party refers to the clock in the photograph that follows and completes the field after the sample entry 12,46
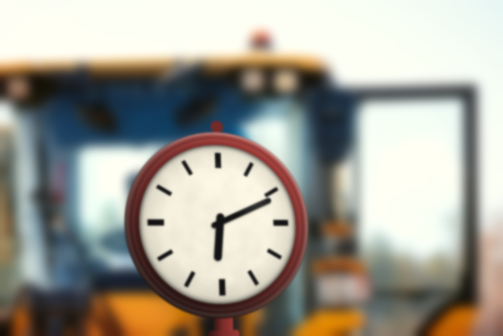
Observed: 6,11
